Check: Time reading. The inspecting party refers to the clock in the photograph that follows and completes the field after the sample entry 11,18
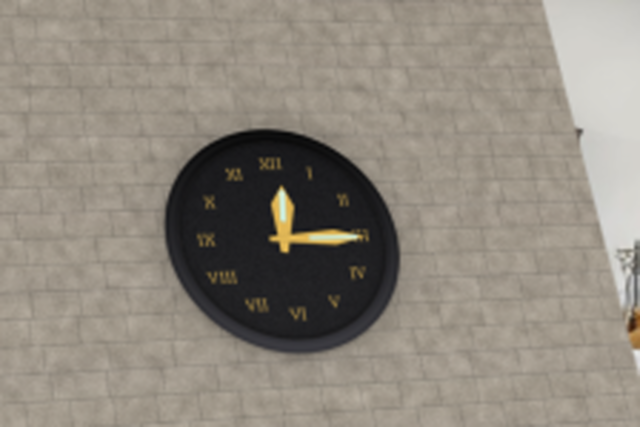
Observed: 12,15
